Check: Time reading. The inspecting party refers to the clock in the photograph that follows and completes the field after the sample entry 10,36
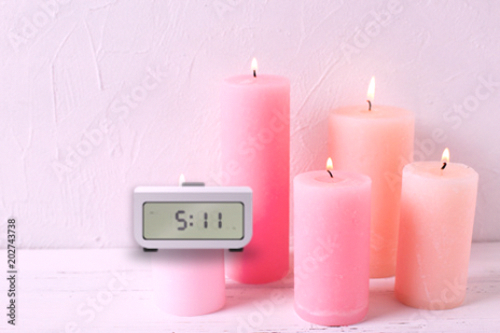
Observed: 5,11
